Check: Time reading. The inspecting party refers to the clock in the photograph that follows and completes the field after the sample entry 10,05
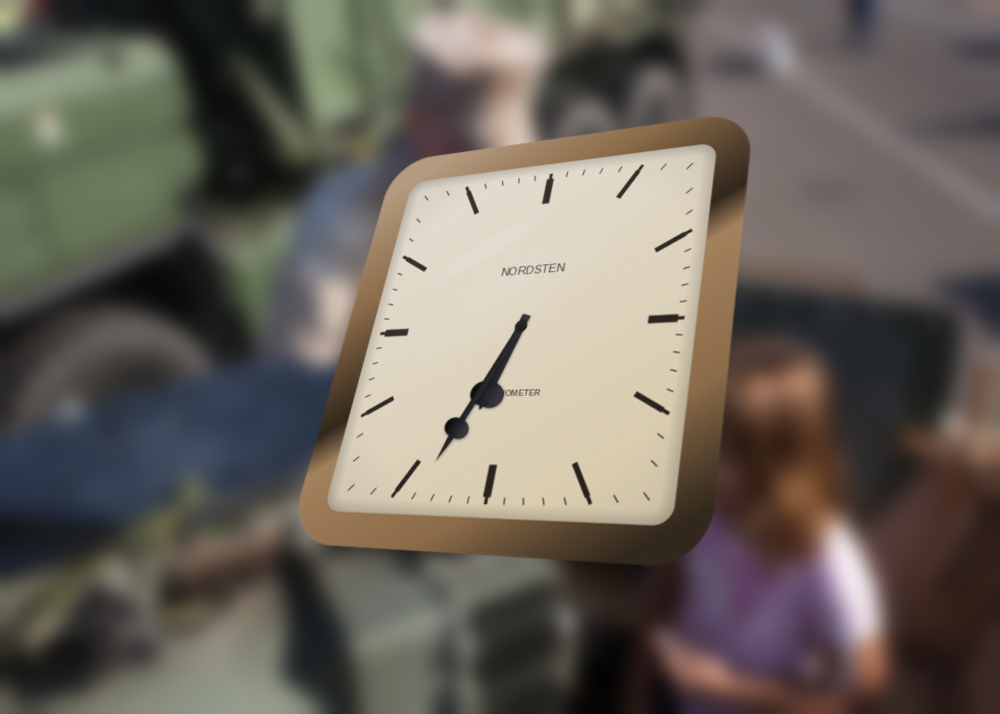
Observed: 6,34
